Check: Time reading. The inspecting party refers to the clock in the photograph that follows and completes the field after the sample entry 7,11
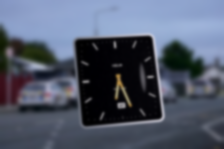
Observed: 6,27
